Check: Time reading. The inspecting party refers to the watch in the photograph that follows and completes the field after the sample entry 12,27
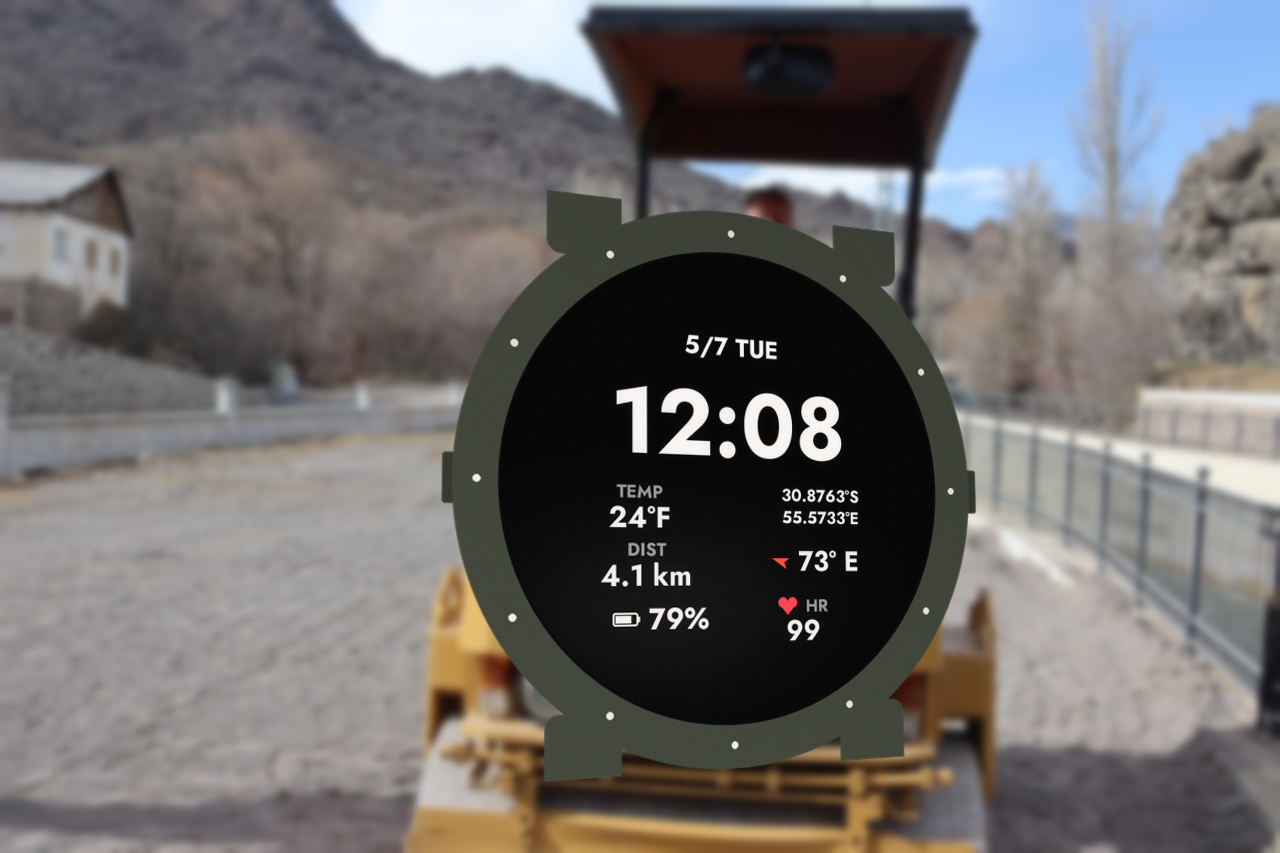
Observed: 12,08
